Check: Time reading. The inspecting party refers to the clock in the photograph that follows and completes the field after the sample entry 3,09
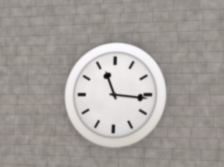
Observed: 11,16
